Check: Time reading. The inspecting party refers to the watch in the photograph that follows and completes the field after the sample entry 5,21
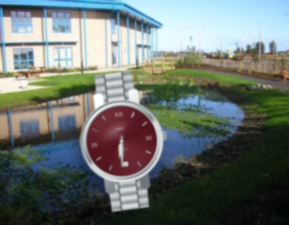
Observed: 6,31
